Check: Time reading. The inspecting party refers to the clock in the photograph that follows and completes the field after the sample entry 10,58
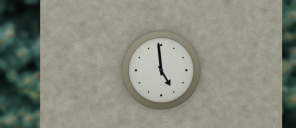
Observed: 4,59
